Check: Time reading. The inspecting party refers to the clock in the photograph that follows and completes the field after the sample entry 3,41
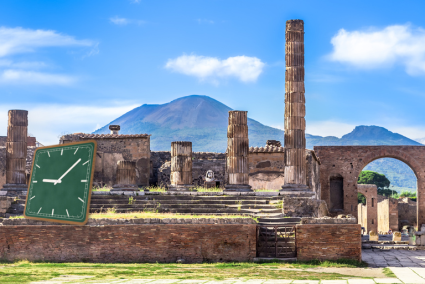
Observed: 9,08
